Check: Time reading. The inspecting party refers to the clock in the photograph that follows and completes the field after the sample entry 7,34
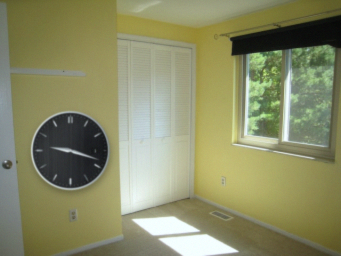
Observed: 9,18
